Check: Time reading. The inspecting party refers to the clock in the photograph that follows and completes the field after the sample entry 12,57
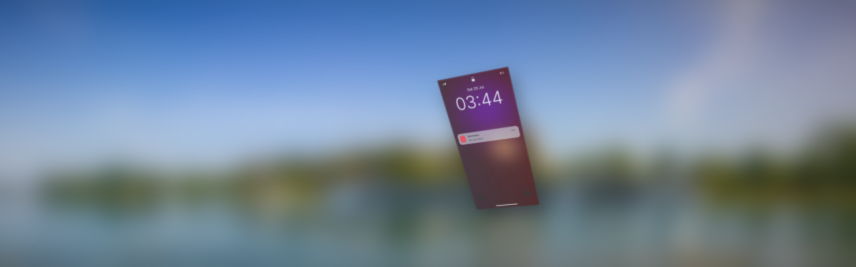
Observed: 3,44
